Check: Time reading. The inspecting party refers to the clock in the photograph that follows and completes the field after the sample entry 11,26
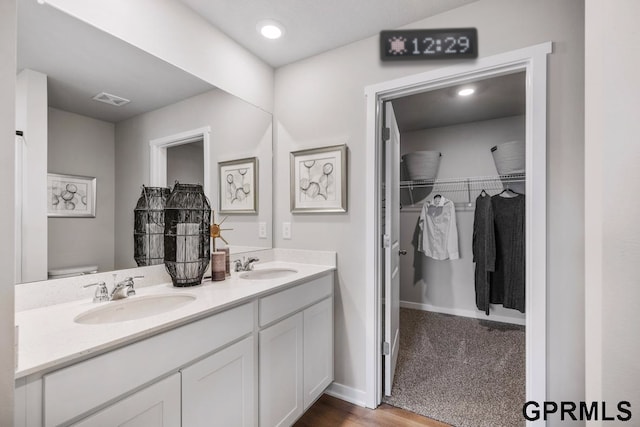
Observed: 12,29
